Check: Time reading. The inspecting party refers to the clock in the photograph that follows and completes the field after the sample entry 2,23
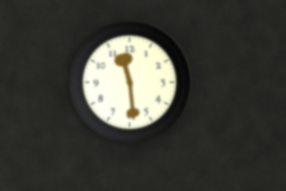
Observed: 11,29
